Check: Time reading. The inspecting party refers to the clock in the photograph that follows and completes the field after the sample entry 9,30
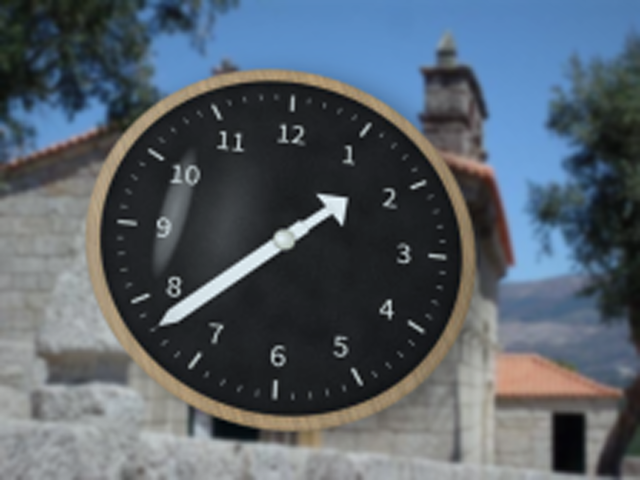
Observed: 1,38
